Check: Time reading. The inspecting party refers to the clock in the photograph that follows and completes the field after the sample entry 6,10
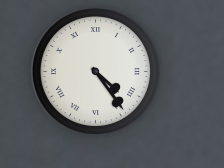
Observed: 4,24
